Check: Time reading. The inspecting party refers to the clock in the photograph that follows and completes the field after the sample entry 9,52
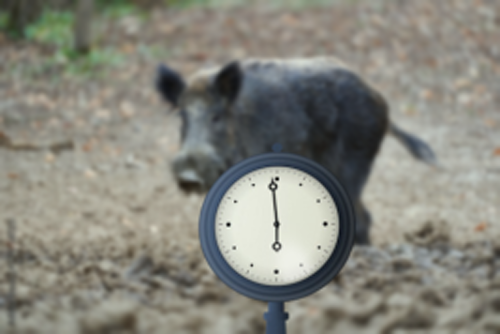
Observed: 5,59
